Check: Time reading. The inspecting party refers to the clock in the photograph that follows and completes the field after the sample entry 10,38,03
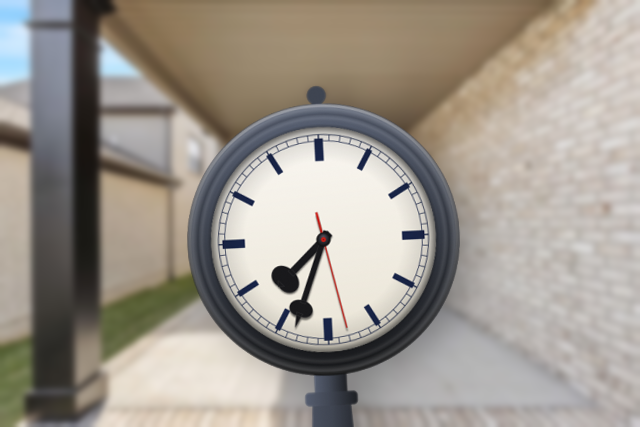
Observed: 7,33,28
